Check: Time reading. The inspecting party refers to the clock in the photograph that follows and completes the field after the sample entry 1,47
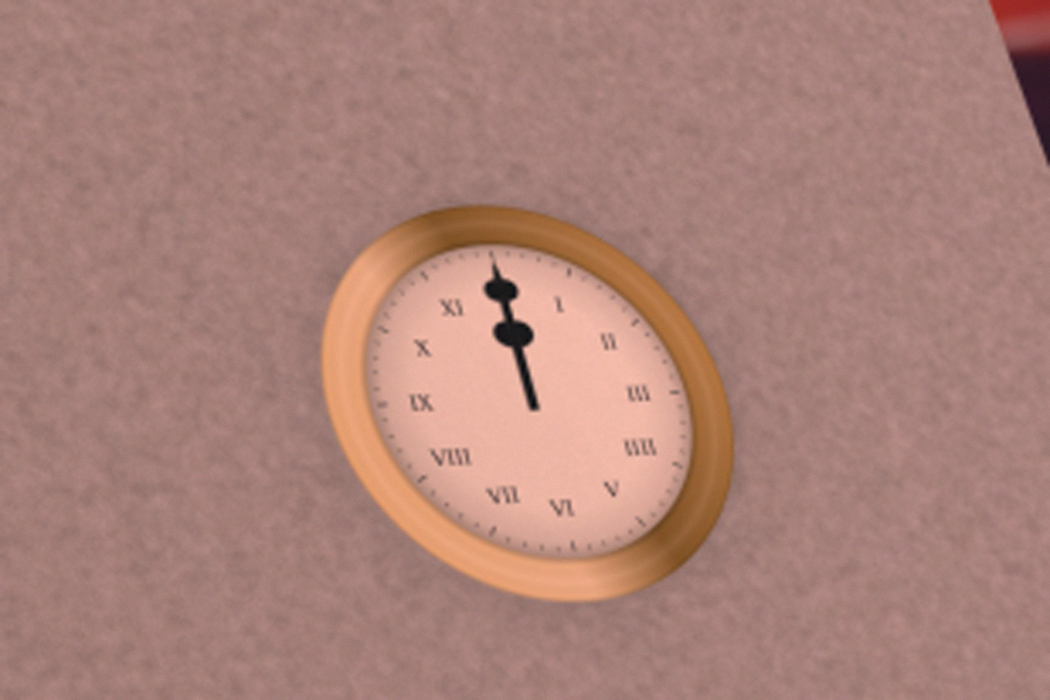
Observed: 12,00
